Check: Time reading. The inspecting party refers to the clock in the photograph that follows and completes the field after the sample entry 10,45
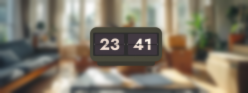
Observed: 23,41
